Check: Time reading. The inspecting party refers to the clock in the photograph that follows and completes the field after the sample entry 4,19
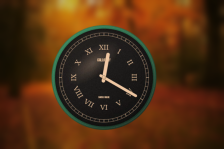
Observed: 12,20
